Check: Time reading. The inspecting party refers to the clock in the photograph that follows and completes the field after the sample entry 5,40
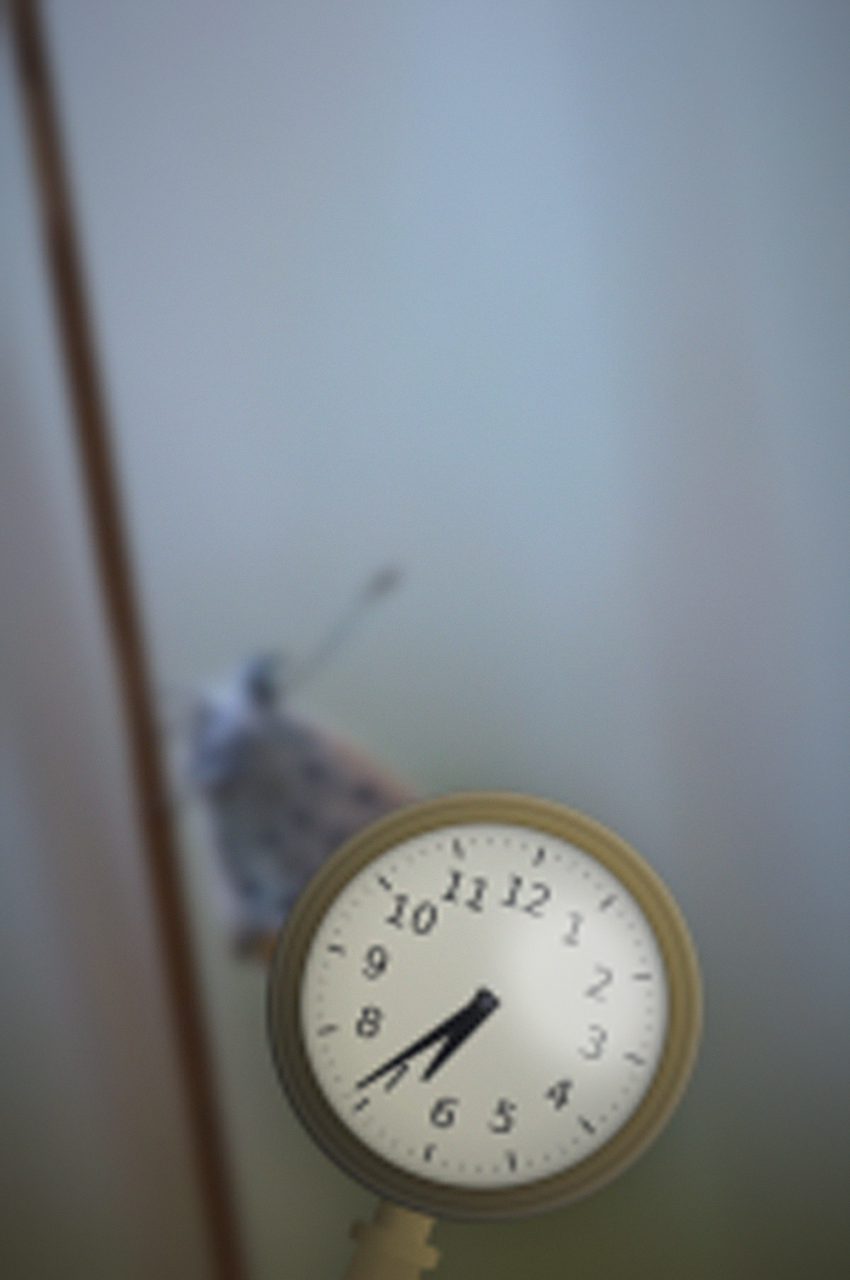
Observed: 6,36
